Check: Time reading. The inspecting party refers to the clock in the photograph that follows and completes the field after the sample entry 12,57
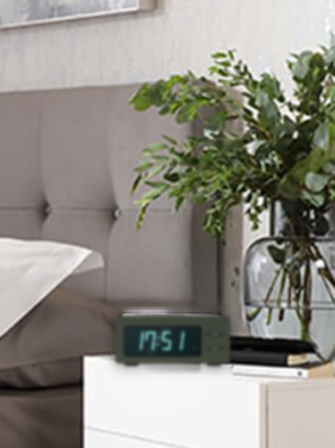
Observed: 17,51
